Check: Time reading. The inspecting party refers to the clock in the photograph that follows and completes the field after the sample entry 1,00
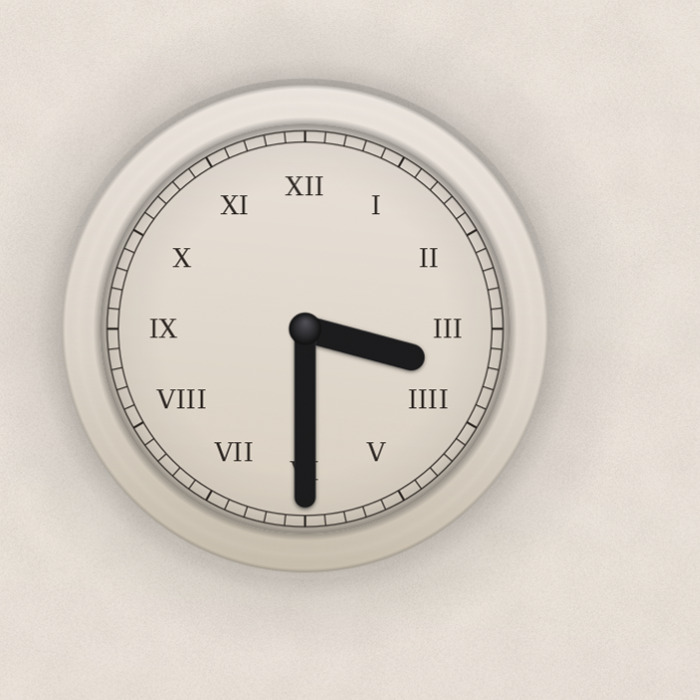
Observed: 3,30
